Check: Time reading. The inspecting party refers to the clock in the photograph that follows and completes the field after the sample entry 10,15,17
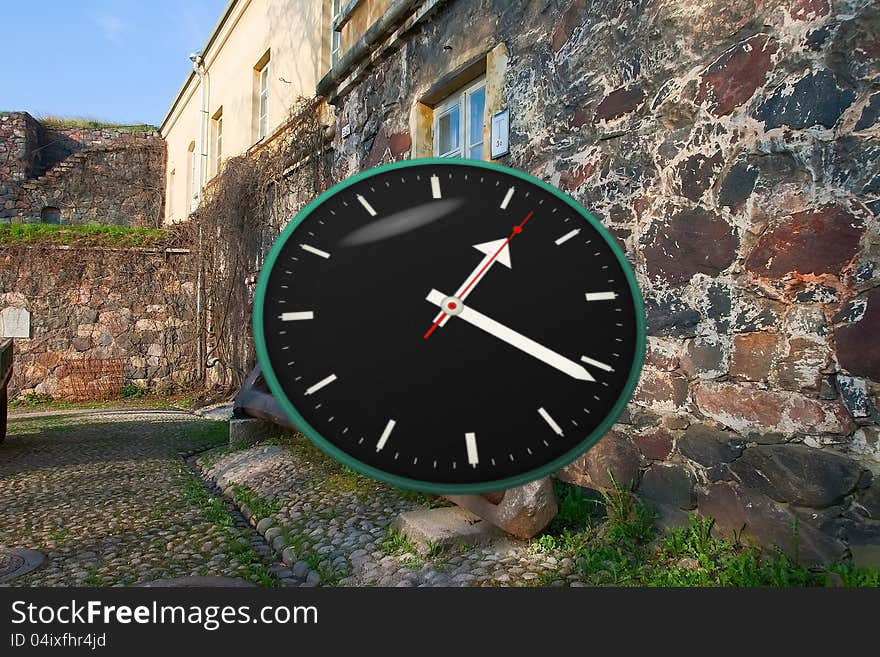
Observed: 1,21,07
